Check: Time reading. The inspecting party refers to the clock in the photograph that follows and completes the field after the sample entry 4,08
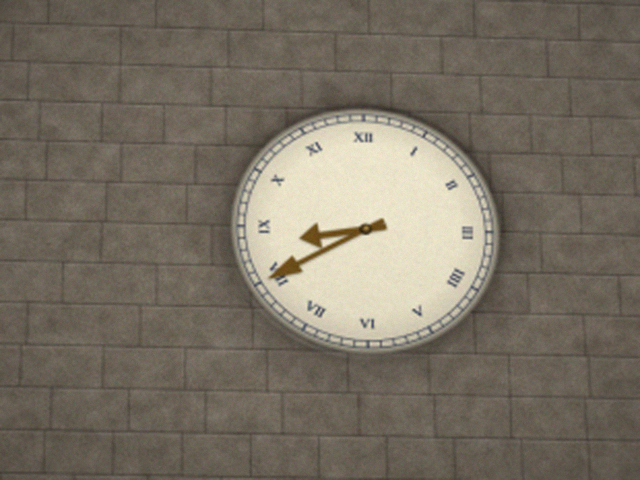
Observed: 8,40
